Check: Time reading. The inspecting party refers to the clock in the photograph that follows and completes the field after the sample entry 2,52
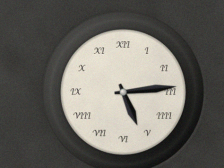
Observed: 5,14
